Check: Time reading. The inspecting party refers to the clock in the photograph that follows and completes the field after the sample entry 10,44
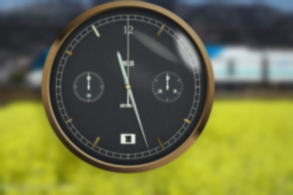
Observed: 11,27
